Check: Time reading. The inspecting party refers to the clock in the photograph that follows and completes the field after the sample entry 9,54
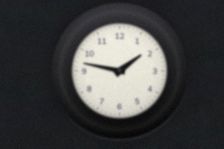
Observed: 1,47
